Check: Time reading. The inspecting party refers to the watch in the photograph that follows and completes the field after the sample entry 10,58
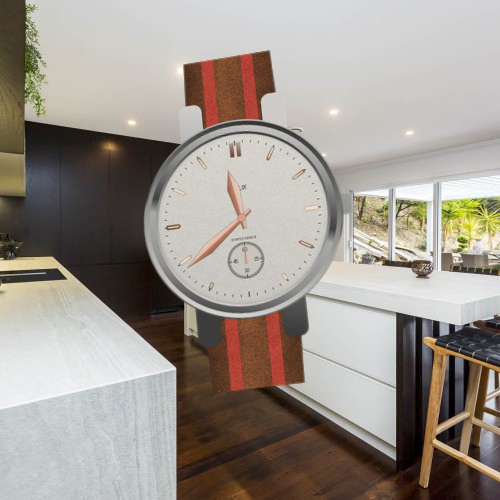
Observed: 11,39
